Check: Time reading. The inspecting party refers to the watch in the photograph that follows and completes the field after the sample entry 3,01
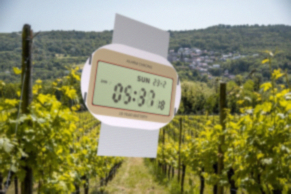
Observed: 5,37
